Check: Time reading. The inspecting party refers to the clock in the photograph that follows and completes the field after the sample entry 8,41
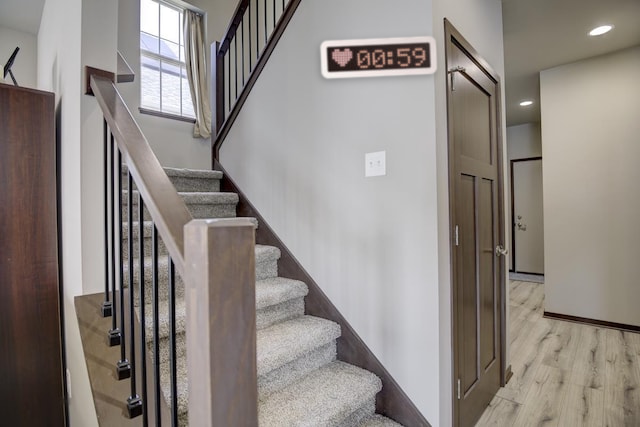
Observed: 0,59
